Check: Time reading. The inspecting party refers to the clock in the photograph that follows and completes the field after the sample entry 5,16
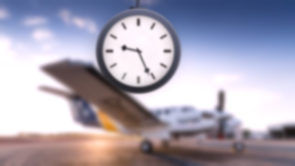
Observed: 9,26
